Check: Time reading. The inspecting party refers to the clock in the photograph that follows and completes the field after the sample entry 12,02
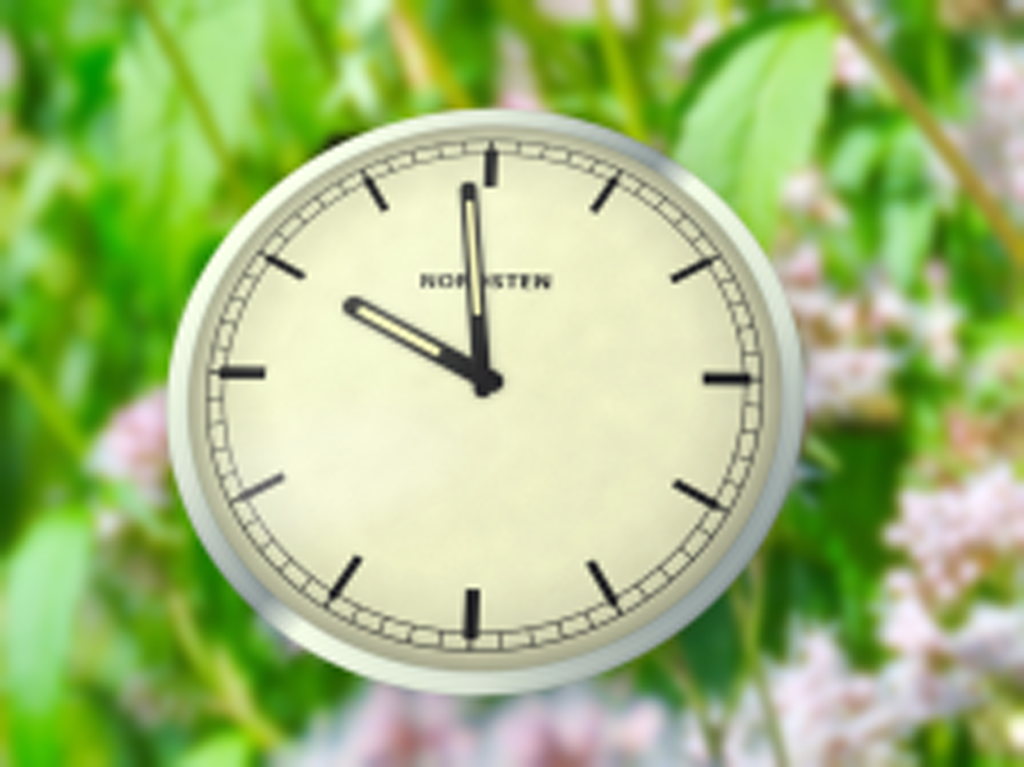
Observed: 9,59
